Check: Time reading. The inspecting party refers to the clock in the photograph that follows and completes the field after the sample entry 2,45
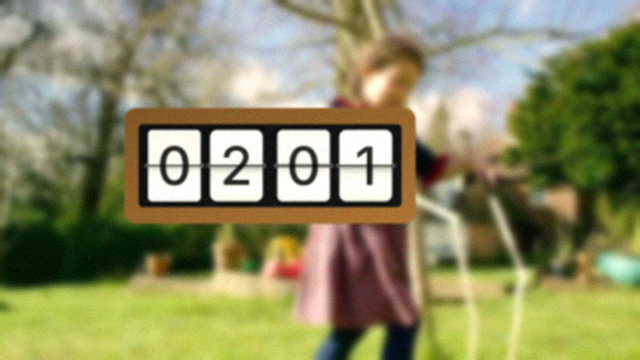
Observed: 2,01
